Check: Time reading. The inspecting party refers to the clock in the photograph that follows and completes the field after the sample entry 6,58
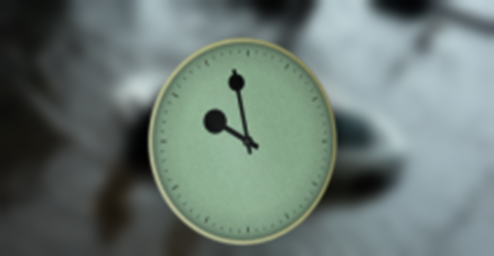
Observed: 9,58
